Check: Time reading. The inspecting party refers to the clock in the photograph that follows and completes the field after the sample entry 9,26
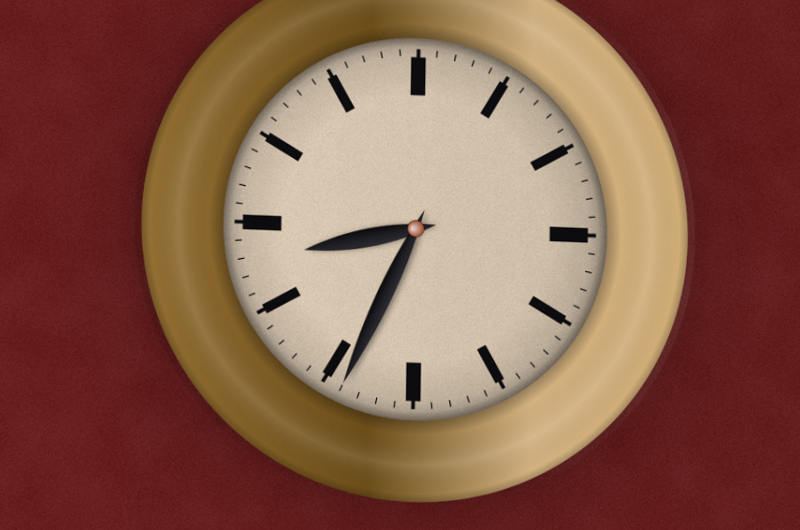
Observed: 8,34
